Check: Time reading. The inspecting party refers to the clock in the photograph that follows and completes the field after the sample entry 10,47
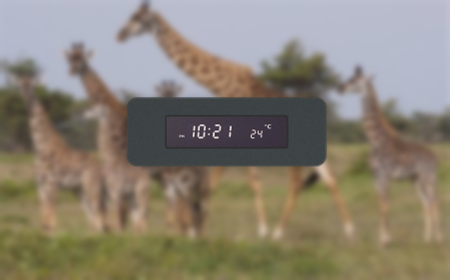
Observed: 10,21
